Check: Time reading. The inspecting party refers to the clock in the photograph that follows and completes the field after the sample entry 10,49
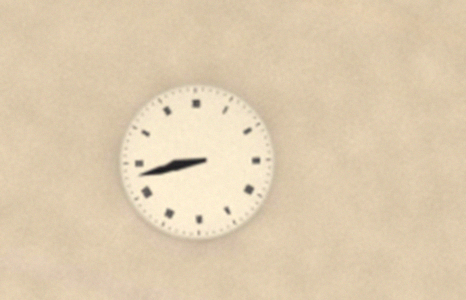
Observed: 8,43
